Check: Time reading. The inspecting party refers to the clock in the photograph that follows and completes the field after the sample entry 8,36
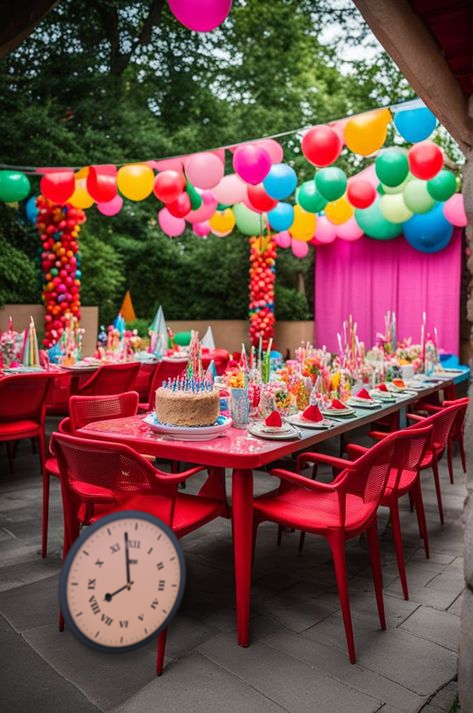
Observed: 7,58
